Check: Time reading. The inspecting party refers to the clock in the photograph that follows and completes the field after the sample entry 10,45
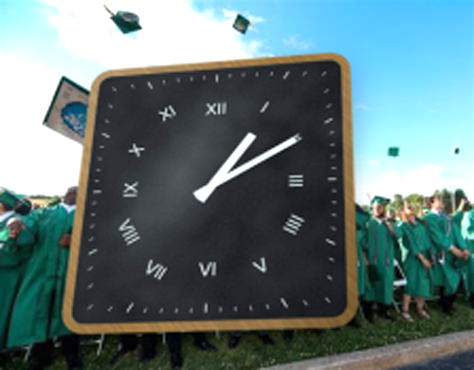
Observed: 1,10
